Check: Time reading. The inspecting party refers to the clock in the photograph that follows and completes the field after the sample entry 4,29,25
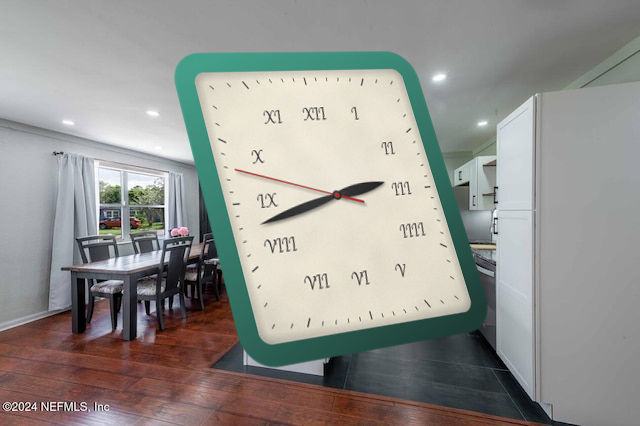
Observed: 2,42,48
